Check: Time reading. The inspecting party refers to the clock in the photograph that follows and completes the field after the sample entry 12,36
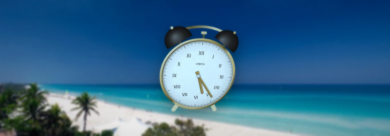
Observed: 5,24
